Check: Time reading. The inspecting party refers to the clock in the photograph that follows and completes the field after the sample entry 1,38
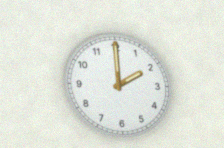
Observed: 2,00
